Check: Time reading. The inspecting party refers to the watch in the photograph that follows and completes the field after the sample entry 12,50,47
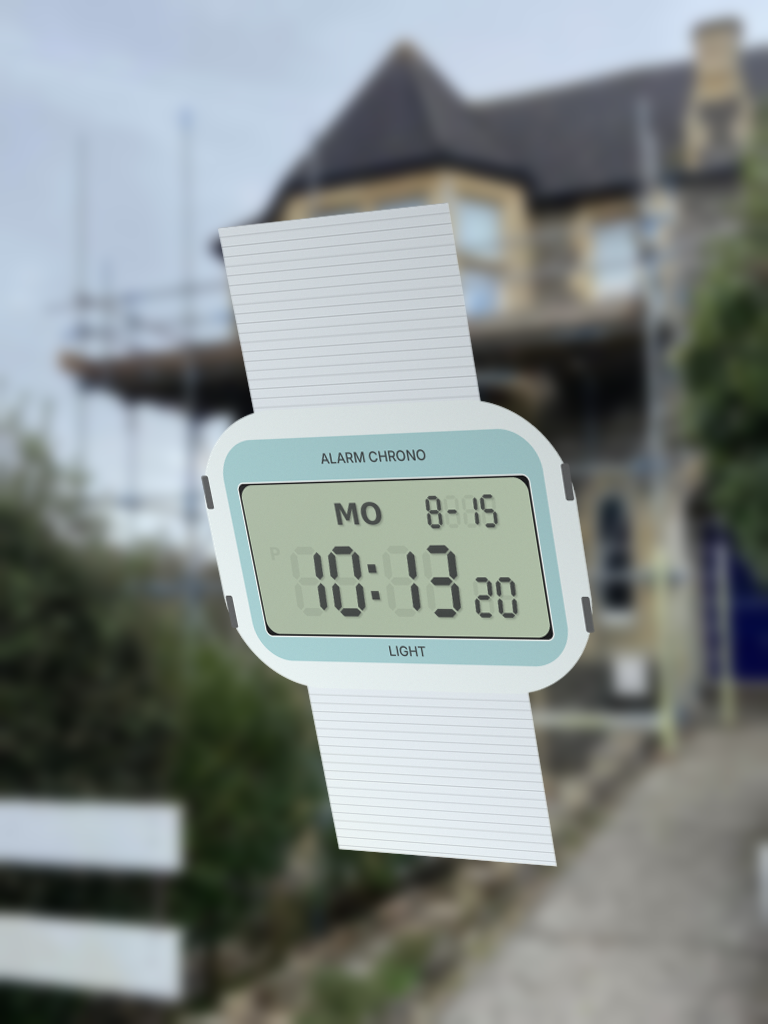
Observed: 10,13,20
